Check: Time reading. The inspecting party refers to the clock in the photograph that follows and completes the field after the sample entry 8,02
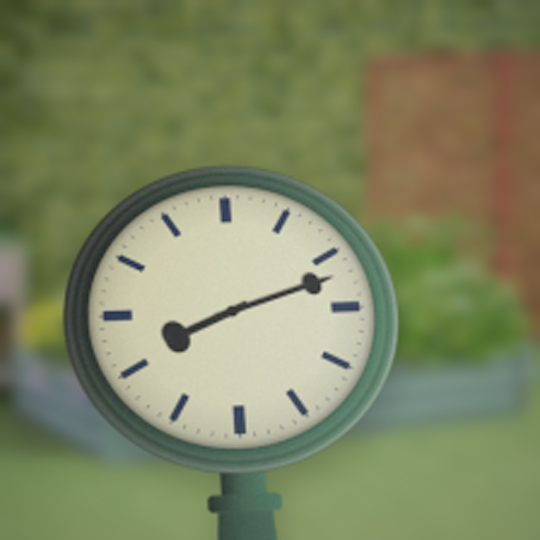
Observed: 8,12
